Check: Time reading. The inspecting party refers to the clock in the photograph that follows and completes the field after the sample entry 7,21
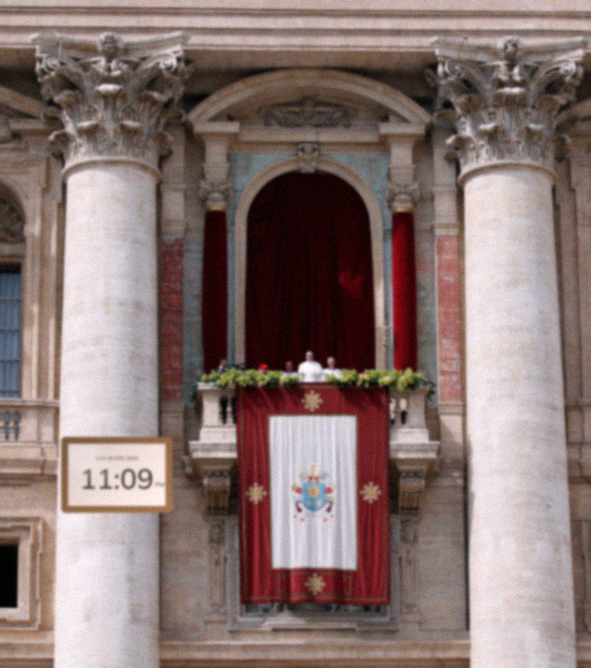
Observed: 11,09
